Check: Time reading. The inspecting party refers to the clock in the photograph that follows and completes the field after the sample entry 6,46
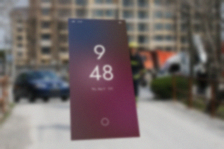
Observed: 9,48
